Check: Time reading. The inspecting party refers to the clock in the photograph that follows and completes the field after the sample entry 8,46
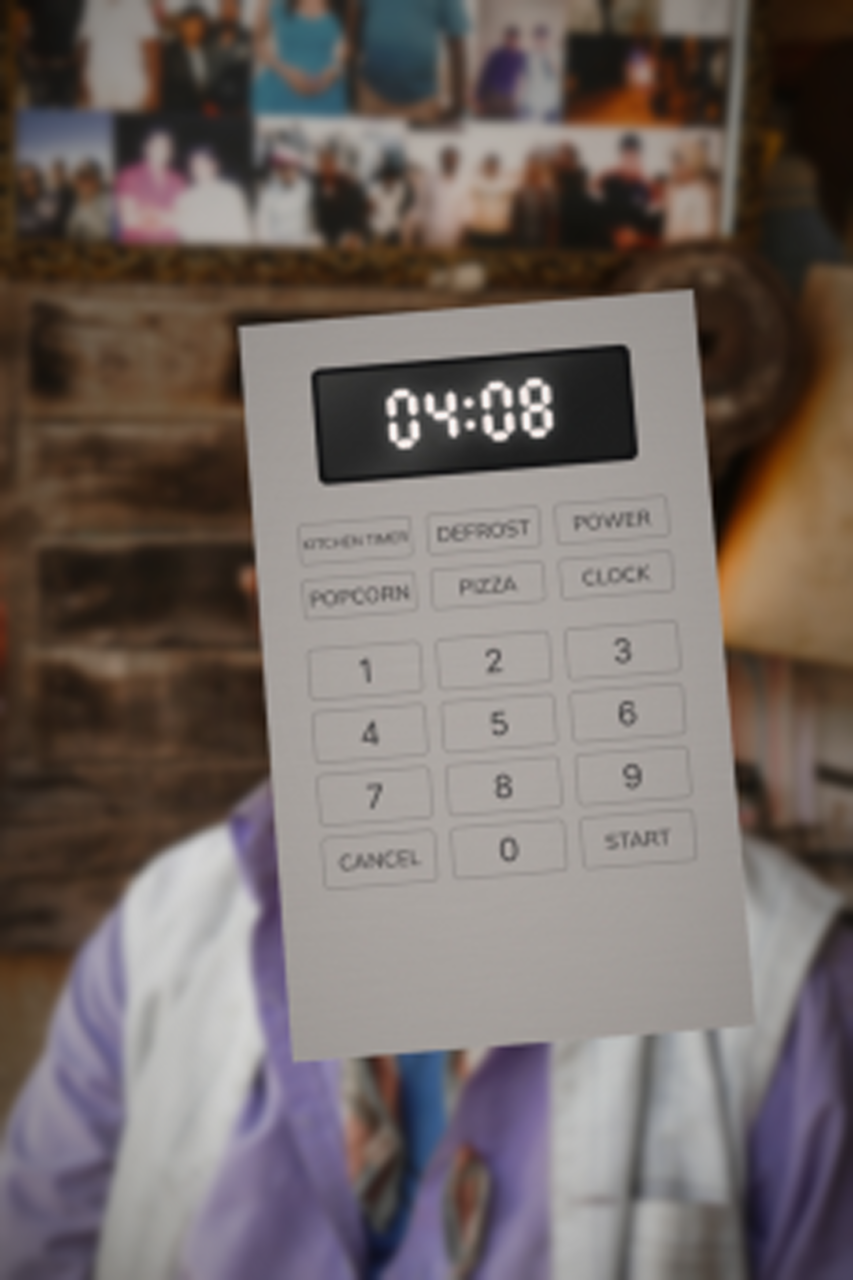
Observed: 4,08
